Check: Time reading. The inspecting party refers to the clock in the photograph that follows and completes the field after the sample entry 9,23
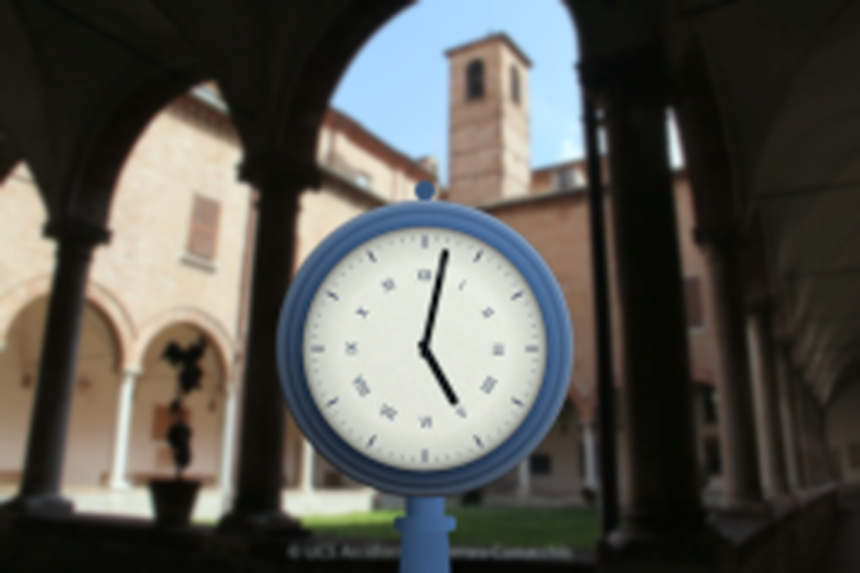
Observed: 5,02
